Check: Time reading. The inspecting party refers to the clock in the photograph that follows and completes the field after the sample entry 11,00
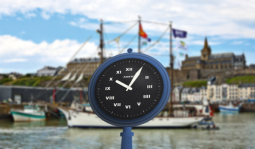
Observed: 10,05
